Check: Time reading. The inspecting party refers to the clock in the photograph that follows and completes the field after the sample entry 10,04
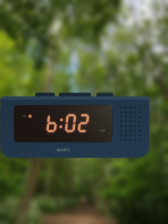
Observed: 6,02
